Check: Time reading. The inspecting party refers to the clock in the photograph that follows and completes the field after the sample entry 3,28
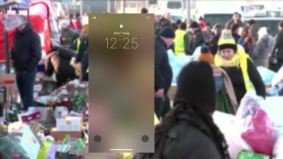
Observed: 12,25
